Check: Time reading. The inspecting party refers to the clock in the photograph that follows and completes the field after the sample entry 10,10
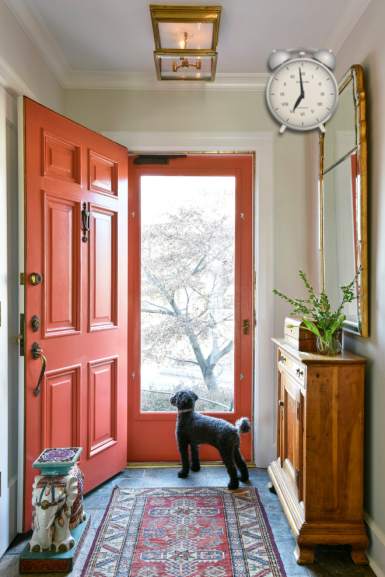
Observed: 6,59
